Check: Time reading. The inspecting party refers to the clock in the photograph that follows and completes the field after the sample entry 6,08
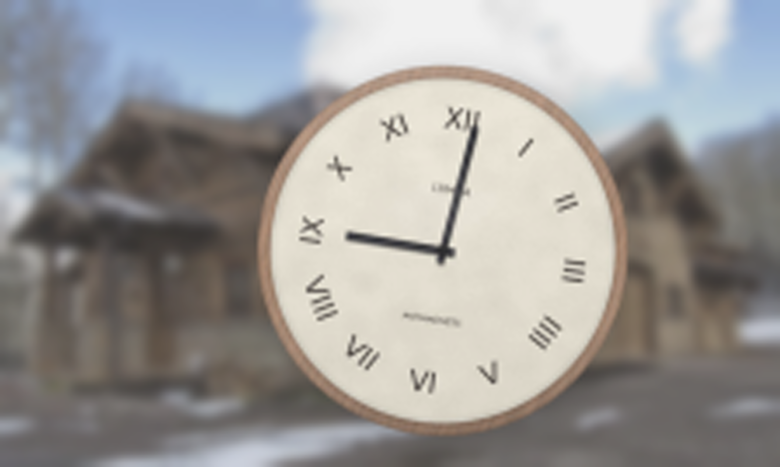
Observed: 9,01
